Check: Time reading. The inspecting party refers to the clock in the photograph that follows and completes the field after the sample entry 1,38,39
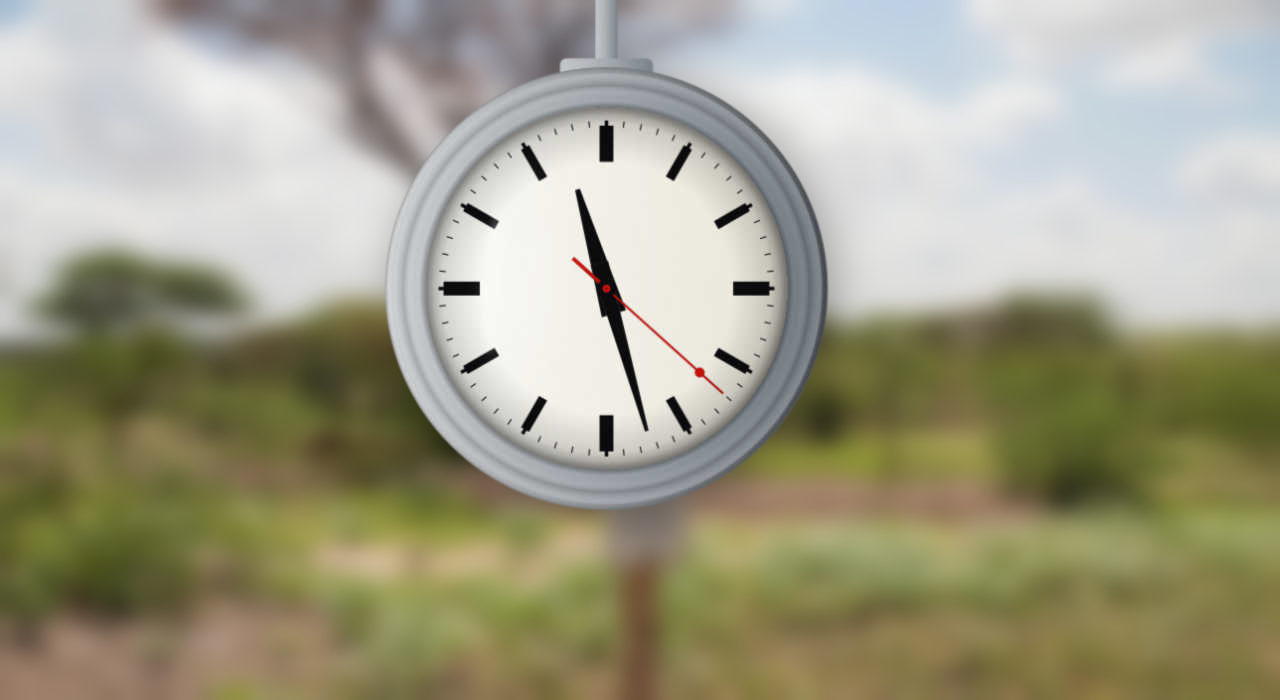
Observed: 11,27,22
